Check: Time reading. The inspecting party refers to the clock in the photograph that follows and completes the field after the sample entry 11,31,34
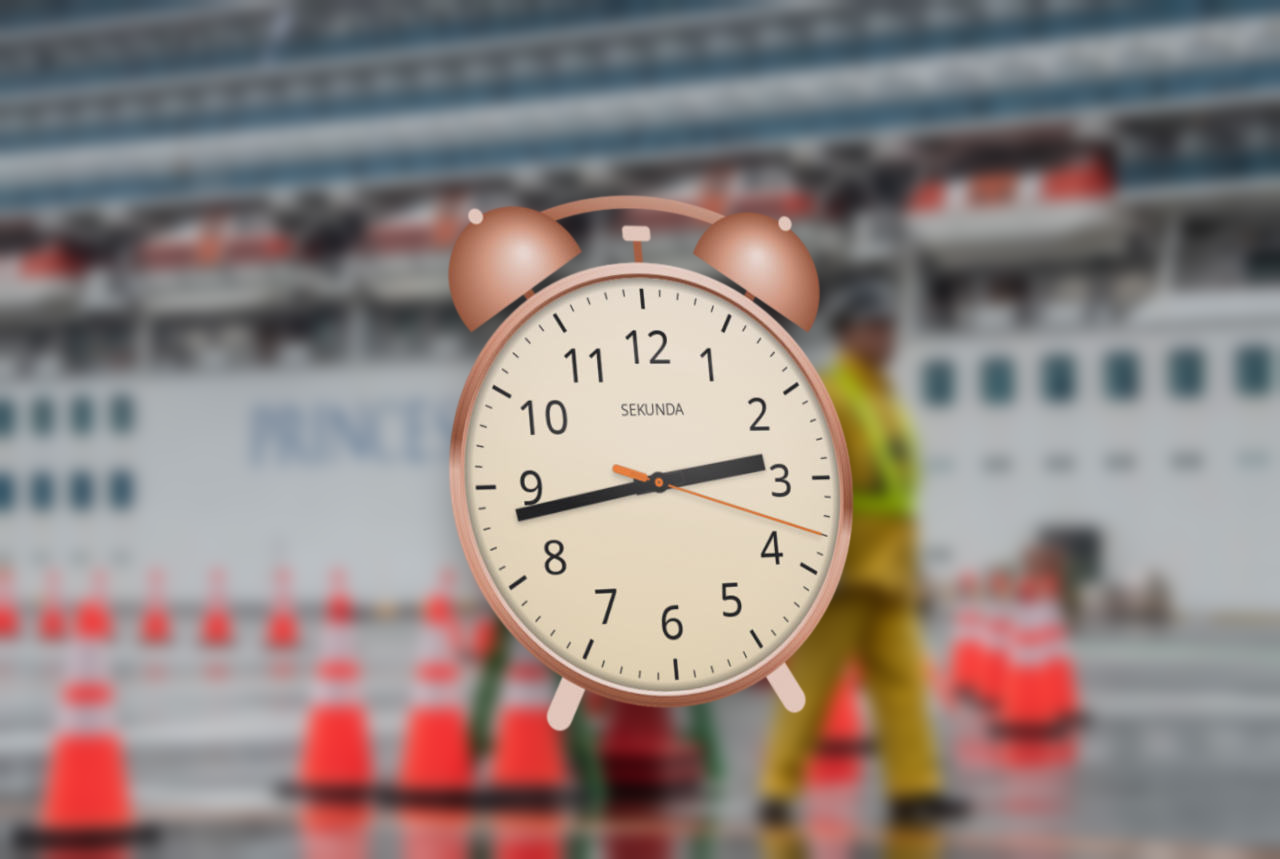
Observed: 2,43,18
